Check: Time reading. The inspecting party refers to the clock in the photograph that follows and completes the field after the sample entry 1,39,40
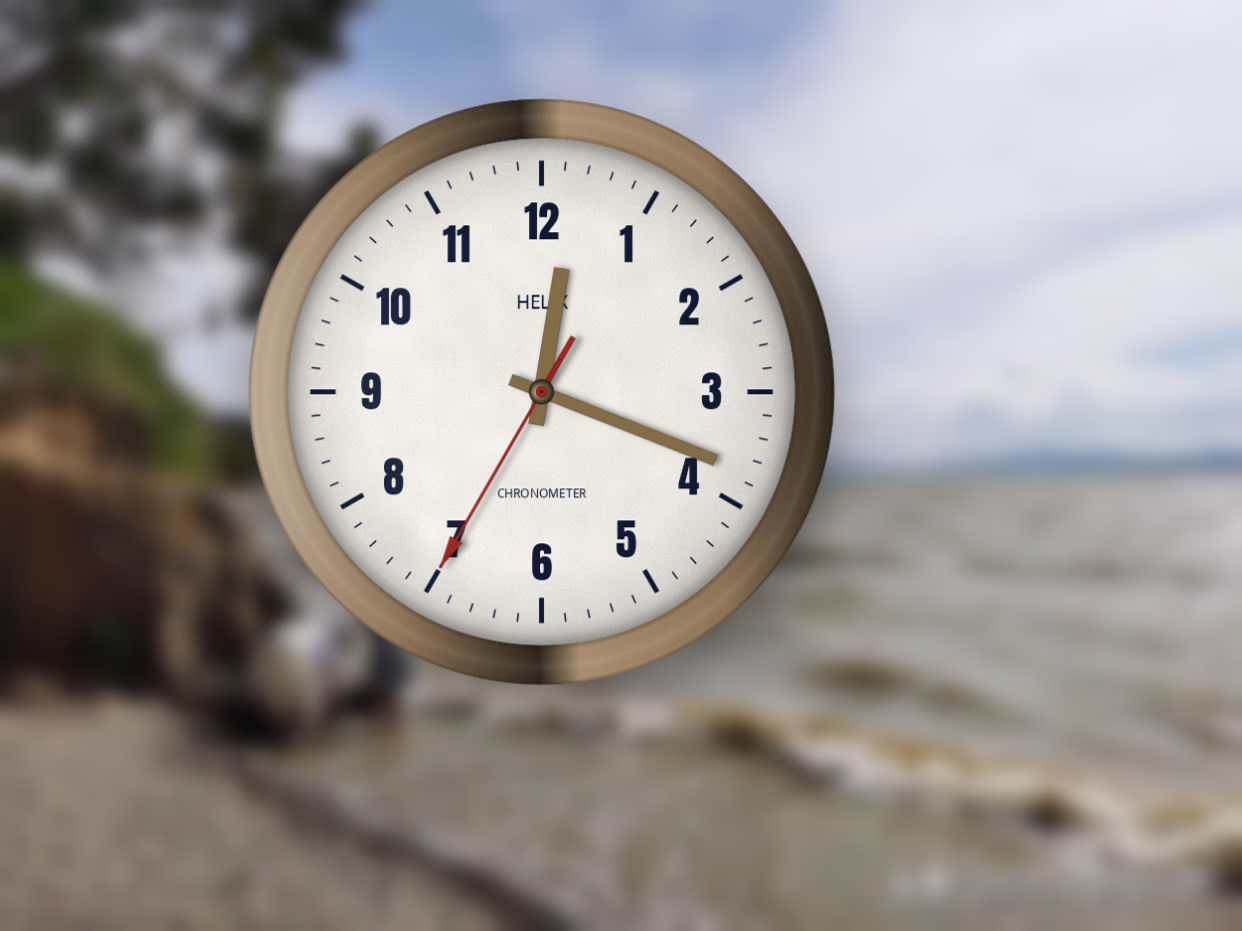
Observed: 12,18,35
